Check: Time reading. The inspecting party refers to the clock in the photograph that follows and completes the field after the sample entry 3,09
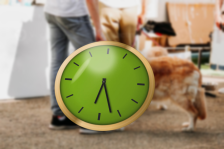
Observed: 6,27
